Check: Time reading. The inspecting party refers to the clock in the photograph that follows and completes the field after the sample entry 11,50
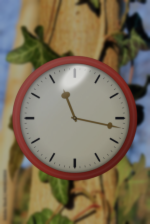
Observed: 11,17
